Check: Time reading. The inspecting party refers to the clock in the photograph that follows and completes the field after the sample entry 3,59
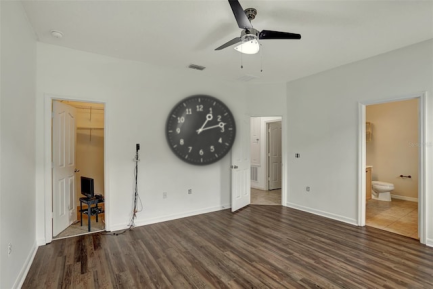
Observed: 1,13
